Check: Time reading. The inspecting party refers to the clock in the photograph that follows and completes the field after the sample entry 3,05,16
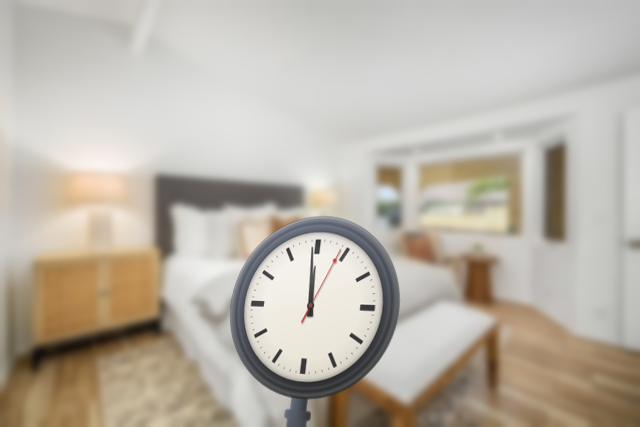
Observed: 11,59,04
